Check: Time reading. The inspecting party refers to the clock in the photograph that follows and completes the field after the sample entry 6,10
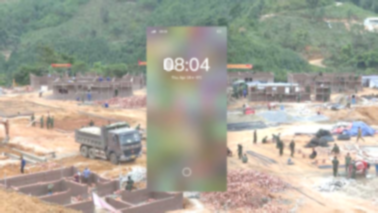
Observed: 8,04
